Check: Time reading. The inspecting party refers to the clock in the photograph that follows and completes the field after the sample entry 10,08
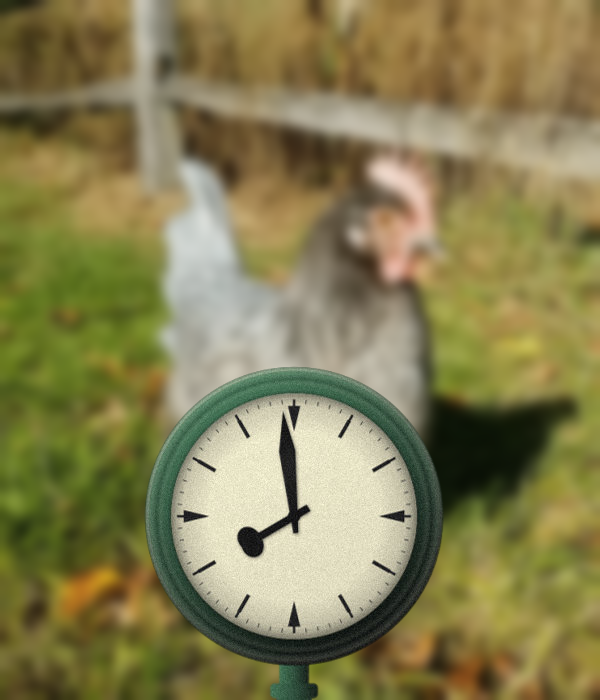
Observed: 7,59
